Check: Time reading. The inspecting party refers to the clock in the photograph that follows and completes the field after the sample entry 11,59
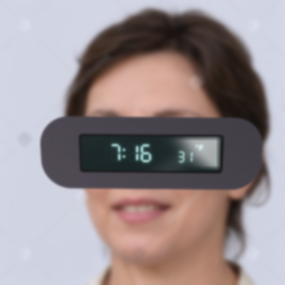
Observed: 7,16
